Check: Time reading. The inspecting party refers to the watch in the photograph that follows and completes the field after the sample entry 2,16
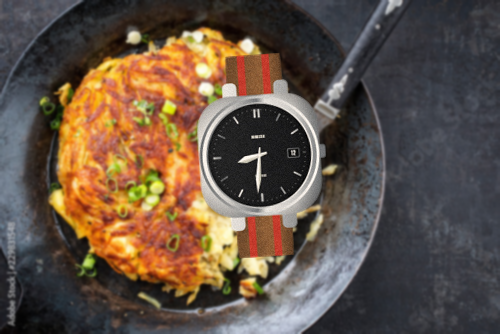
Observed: 8,31
